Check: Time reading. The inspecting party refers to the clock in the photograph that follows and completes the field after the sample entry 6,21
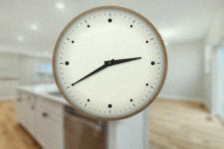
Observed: 2,40
